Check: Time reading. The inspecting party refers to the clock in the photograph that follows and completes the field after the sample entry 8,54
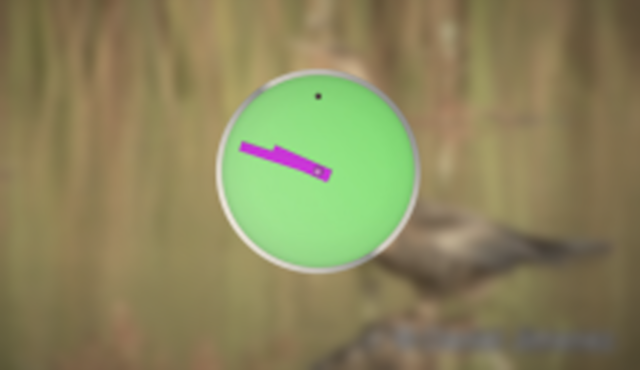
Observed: 9,48
